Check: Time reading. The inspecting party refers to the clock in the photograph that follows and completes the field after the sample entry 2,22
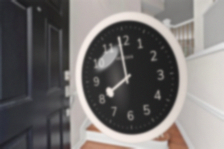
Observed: 7,59
